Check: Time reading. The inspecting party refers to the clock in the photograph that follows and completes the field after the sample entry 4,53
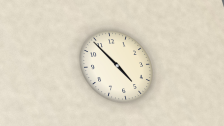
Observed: 4,54
